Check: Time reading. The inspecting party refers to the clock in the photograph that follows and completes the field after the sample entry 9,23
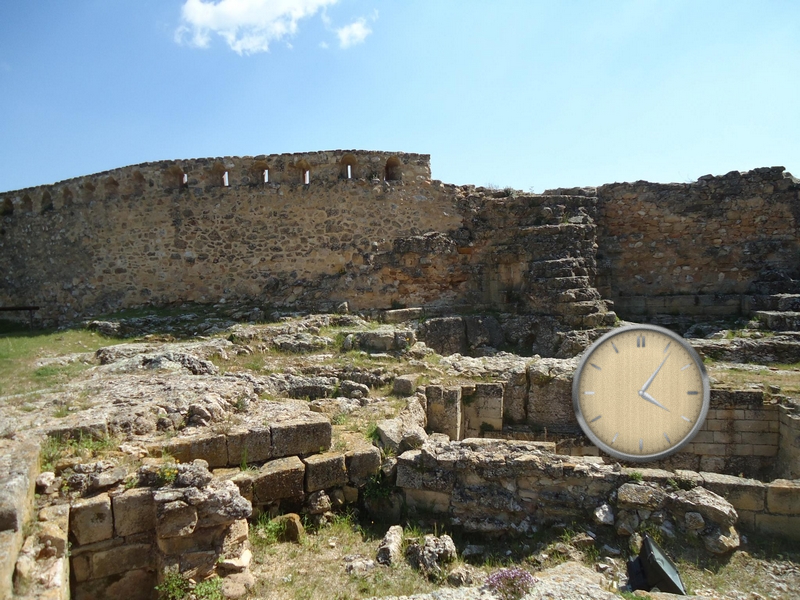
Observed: 4,06
